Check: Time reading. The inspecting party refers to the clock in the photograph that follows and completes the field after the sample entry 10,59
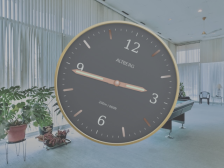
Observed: 2,44
